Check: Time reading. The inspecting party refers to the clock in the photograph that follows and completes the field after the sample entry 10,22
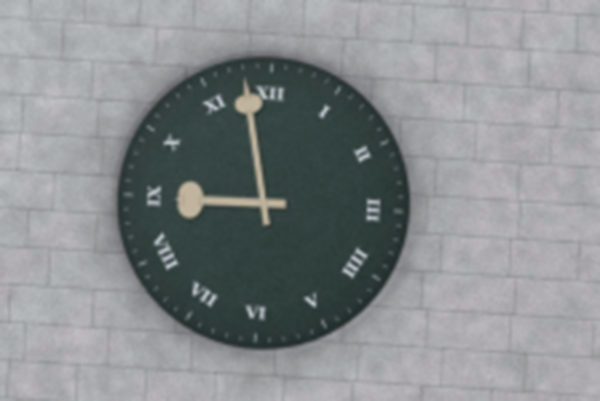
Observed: 8,58
